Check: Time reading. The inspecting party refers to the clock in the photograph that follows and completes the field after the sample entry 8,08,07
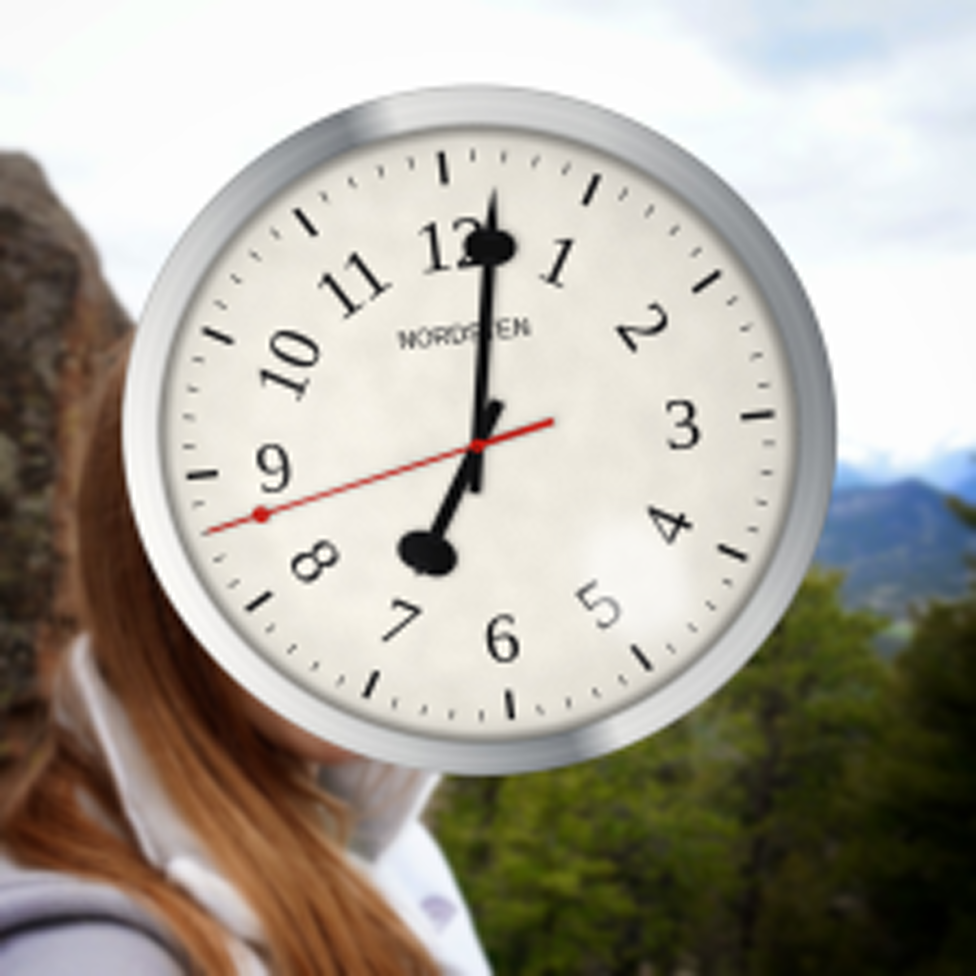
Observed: 7,01,43
